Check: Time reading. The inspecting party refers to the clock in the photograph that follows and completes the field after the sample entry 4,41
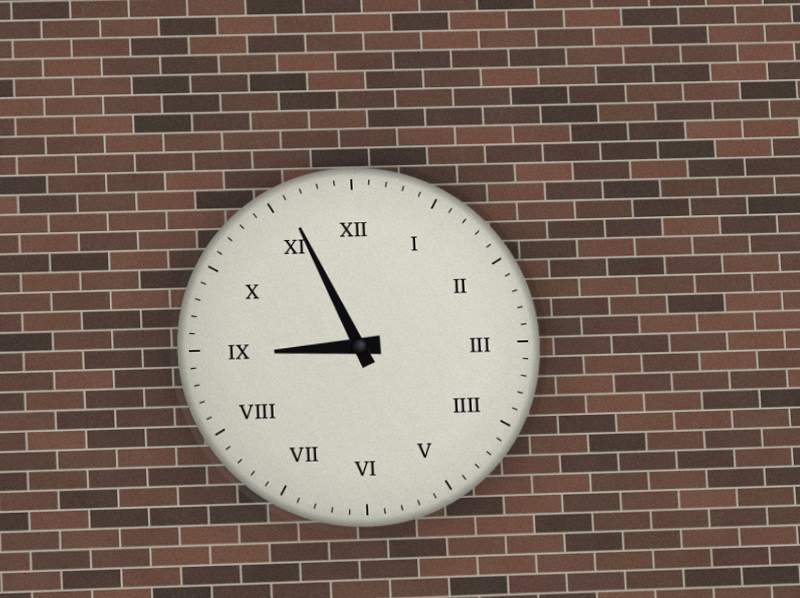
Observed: 8,56
